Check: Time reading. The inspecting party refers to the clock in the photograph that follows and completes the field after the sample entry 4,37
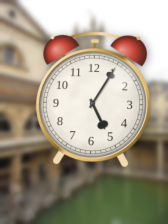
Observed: 5,05
